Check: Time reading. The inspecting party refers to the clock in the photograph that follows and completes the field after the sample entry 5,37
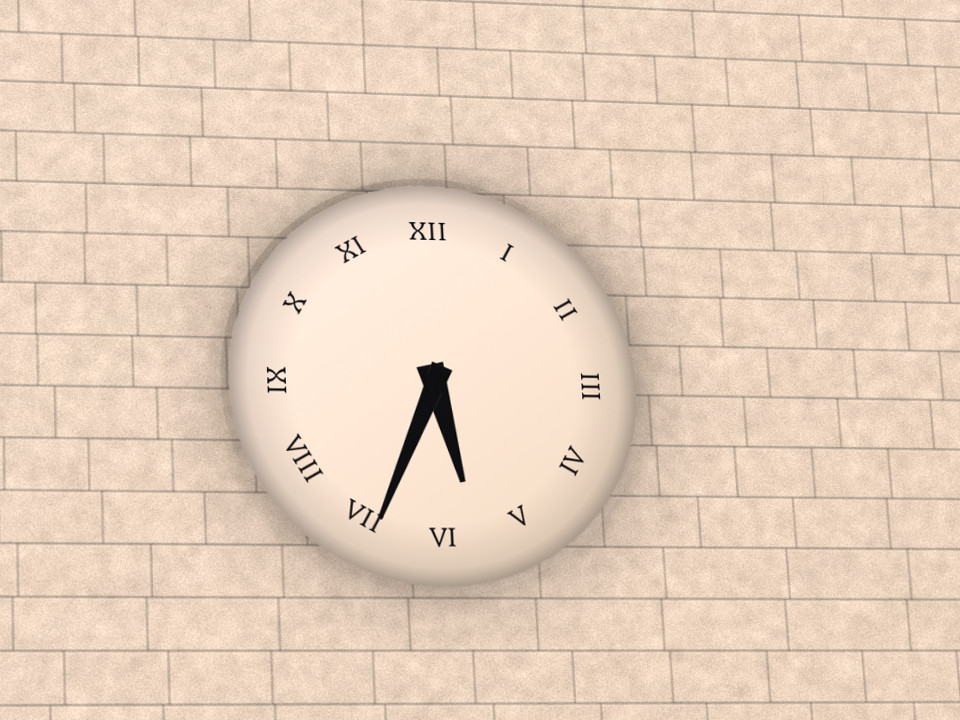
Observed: 5,34
